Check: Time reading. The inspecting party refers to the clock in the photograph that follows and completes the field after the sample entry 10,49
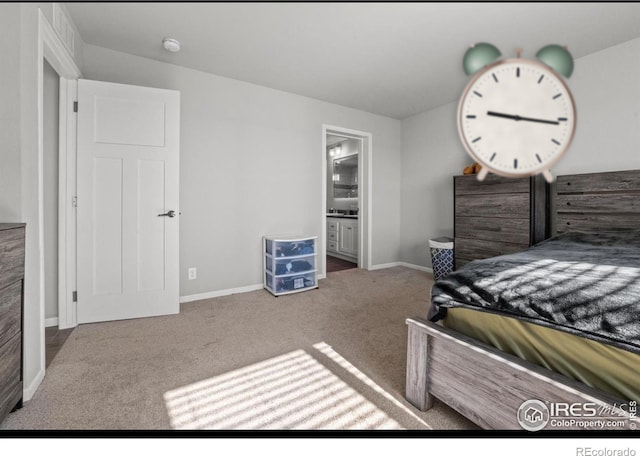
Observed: 9,16
